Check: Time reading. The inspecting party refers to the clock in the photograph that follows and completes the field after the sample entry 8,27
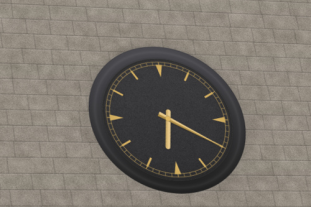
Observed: 6,20
